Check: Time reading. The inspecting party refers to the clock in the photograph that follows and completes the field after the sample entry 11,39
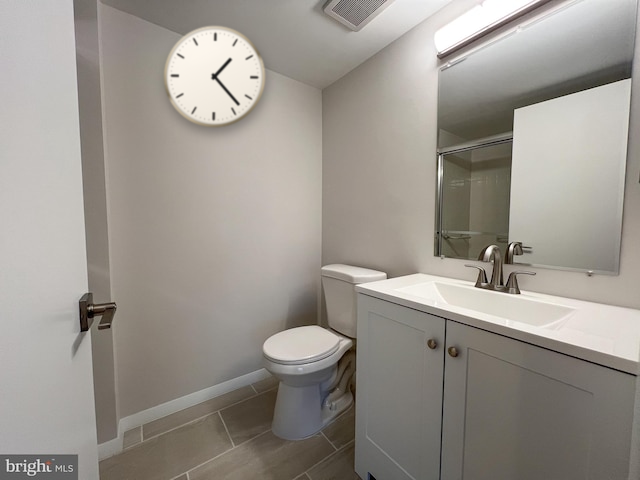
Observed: 1,23
